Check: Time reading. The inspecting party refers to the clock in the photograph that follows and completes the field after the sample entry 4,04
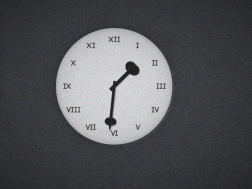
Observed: 1,31
